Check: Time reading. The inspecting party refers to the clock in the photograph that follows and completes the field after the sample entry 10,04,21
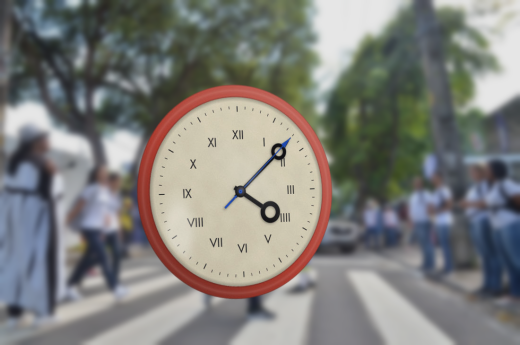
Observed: 4,08,08
